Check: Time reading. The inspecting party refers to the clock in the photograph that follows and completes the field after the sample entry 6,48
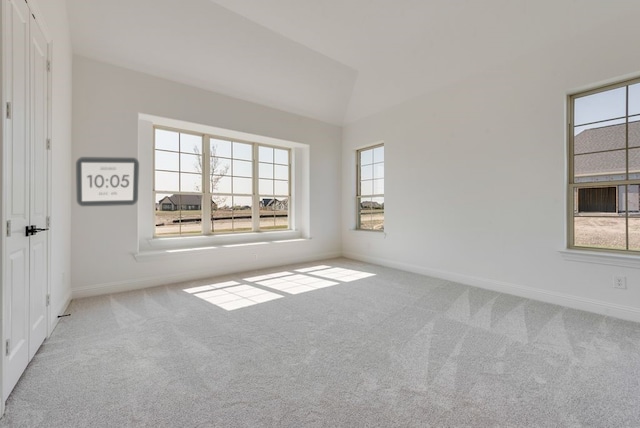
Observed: 10,05
